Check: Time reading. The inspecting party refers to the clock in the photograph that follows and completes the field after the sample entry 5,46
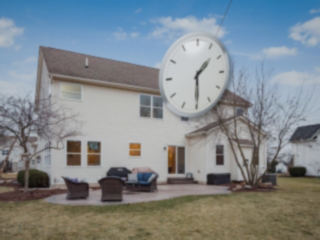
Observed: 1,30
